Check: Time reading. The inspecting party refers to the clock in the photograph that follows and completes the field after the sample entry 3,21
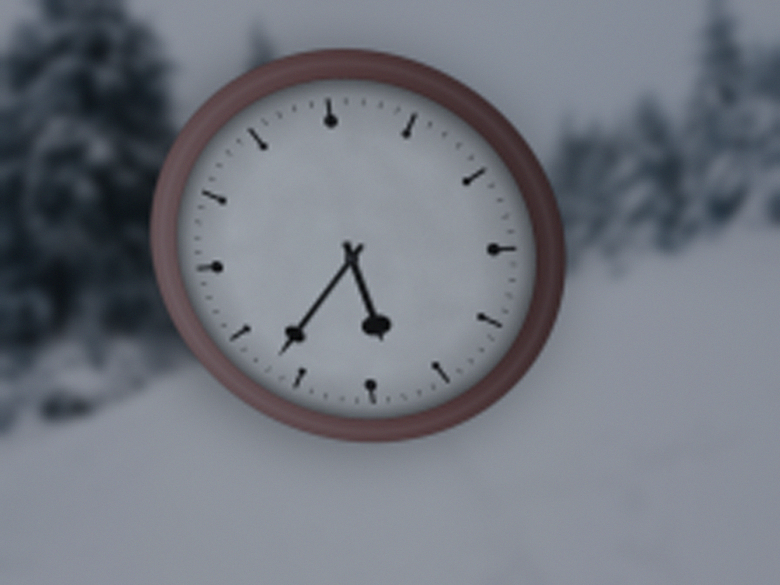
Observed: 5,37
